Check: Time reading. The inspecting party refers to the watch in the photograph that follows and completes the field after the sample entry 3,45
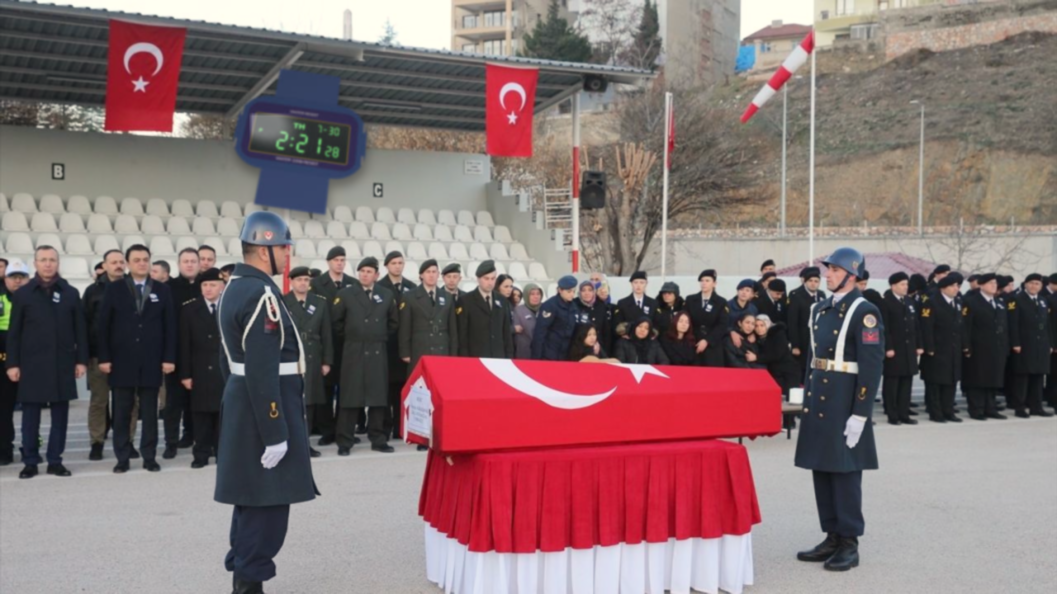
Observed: 2,21
